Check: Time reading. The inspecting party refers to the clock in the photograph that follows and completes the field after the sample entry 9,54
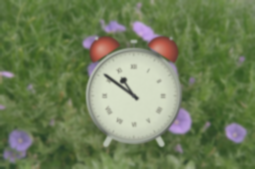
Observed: 10,51
